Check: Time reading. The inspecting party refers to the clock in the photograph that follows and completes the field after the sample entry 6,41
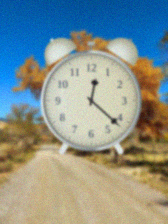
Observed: 12,22
